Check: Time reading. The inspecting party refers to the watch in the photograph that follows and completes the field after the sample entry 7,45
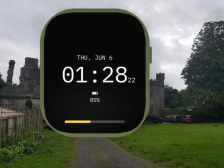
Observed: 1,28
